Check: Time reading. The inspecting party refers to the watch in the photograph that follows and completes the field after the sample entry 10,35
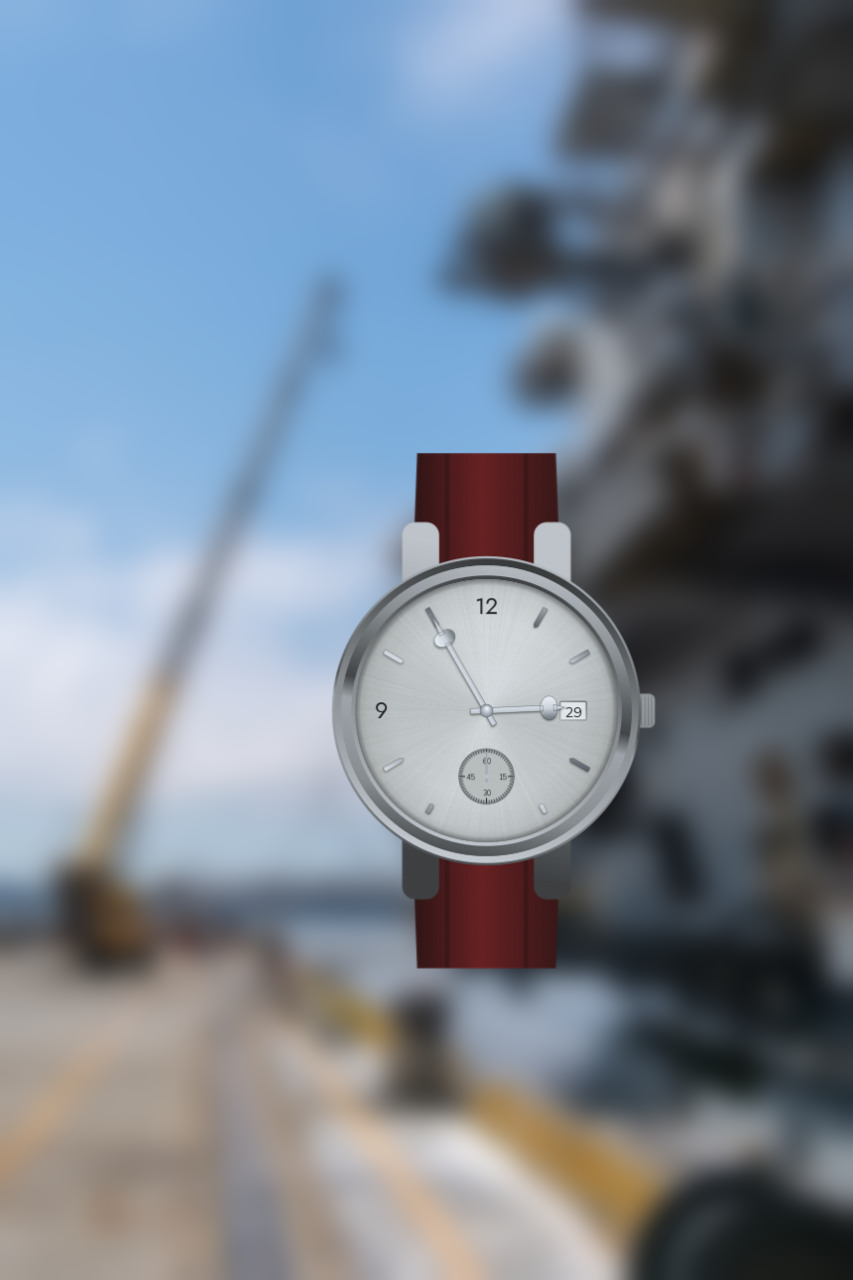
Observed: 2,55
